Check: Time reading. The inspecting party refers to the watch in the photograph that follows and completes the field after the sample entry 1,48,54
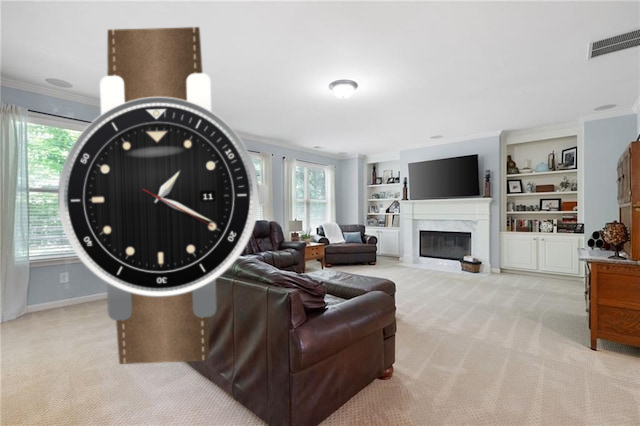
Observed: 1,19,20
